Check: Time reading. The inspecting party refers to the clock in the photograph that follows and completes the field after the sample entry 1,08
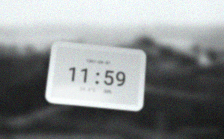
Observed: 11,59
